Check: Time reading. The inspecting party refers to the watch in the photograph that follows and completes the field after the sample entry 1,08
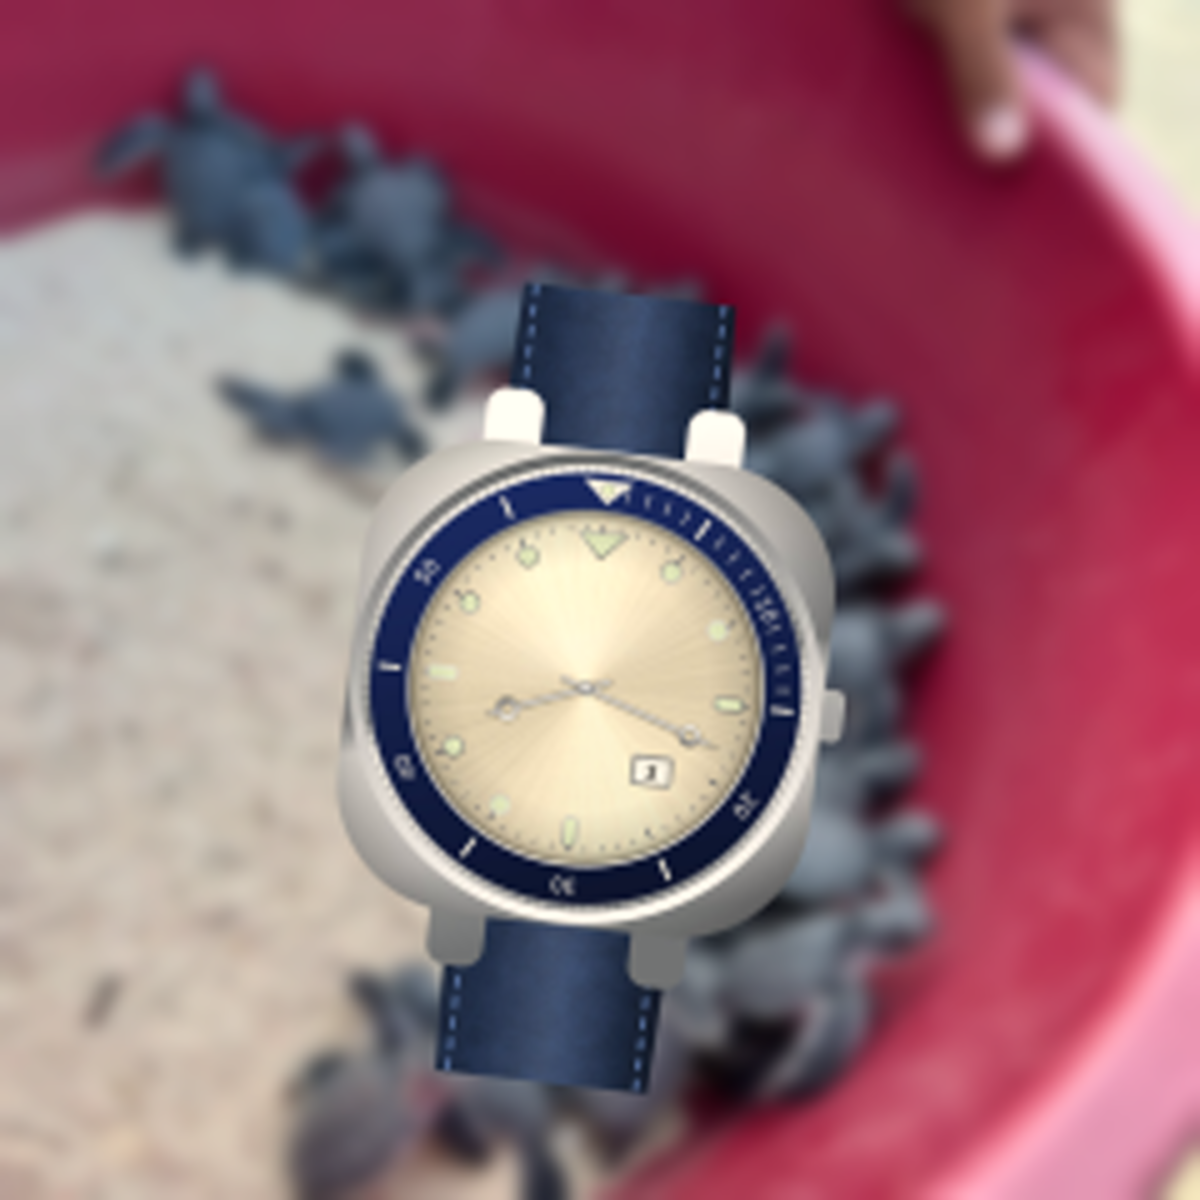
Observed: 8,18
